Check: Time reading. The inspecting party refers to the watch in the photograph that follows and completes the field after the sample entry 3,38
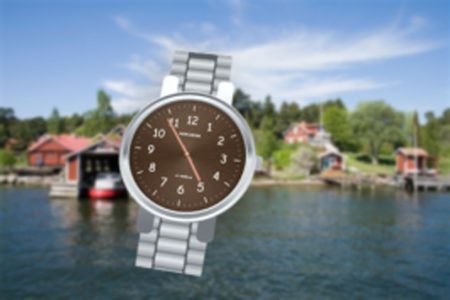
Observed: 4,54
